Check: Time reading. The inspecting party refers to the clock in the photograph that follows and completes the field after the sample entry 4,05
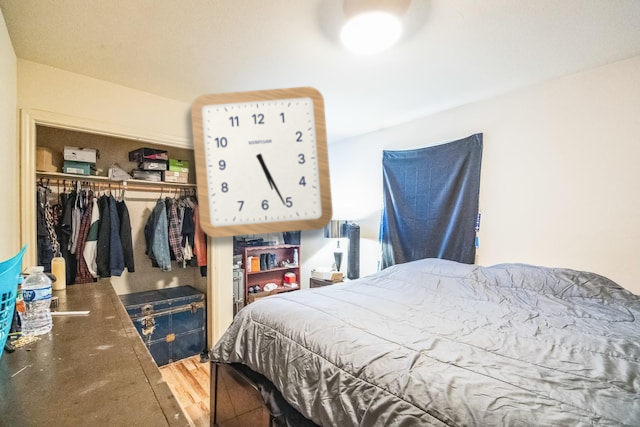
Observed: 5,26
